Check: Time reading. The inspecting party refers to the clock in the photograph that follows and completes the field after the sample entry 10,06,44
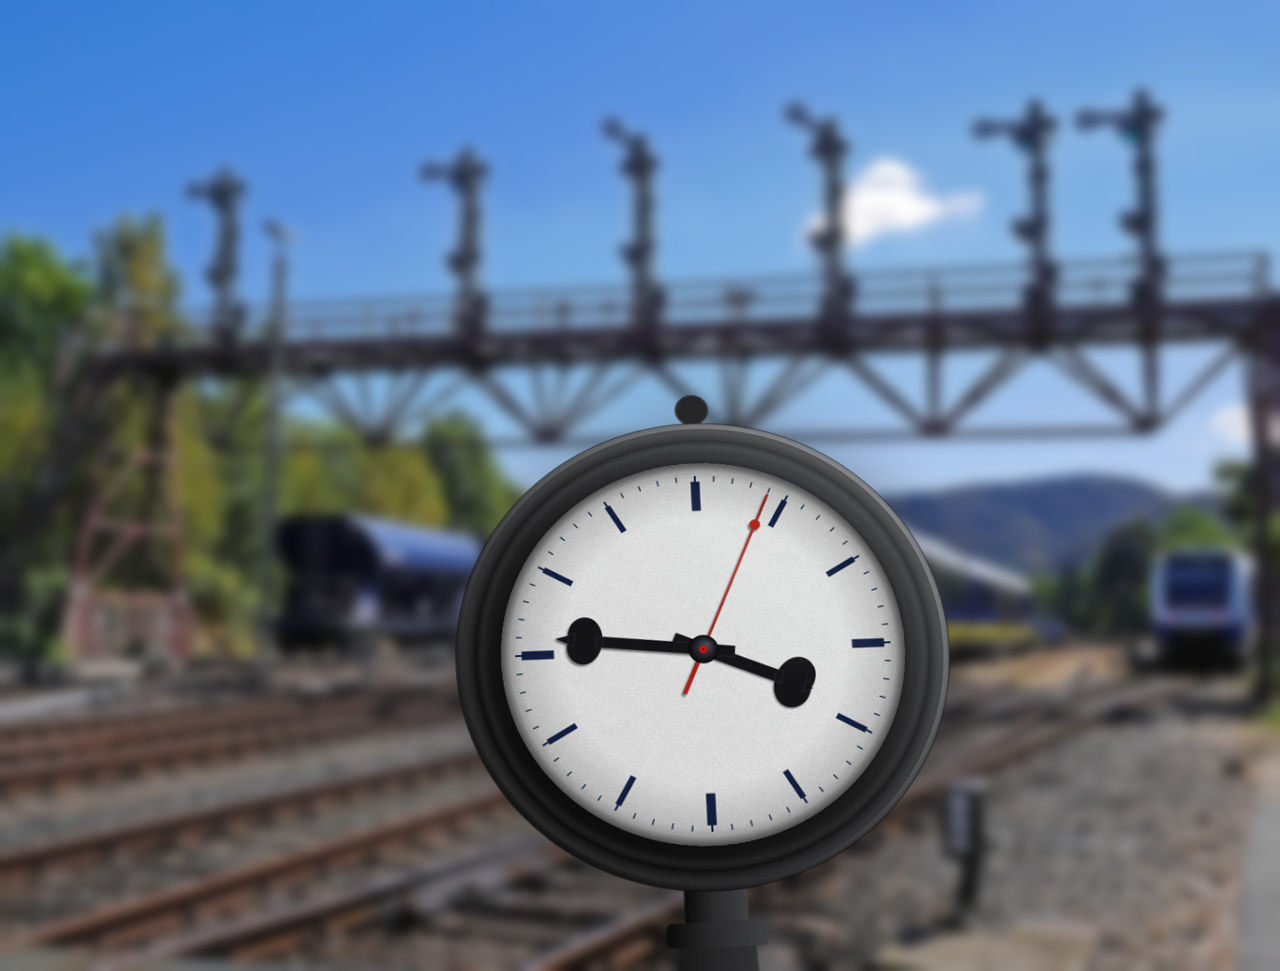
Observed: 3,46,04
